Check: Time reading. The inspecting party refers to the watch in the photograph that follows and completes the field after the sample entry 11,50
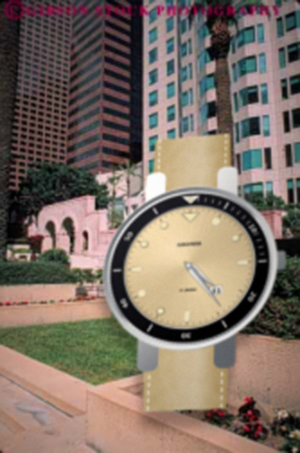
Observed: 4,24
